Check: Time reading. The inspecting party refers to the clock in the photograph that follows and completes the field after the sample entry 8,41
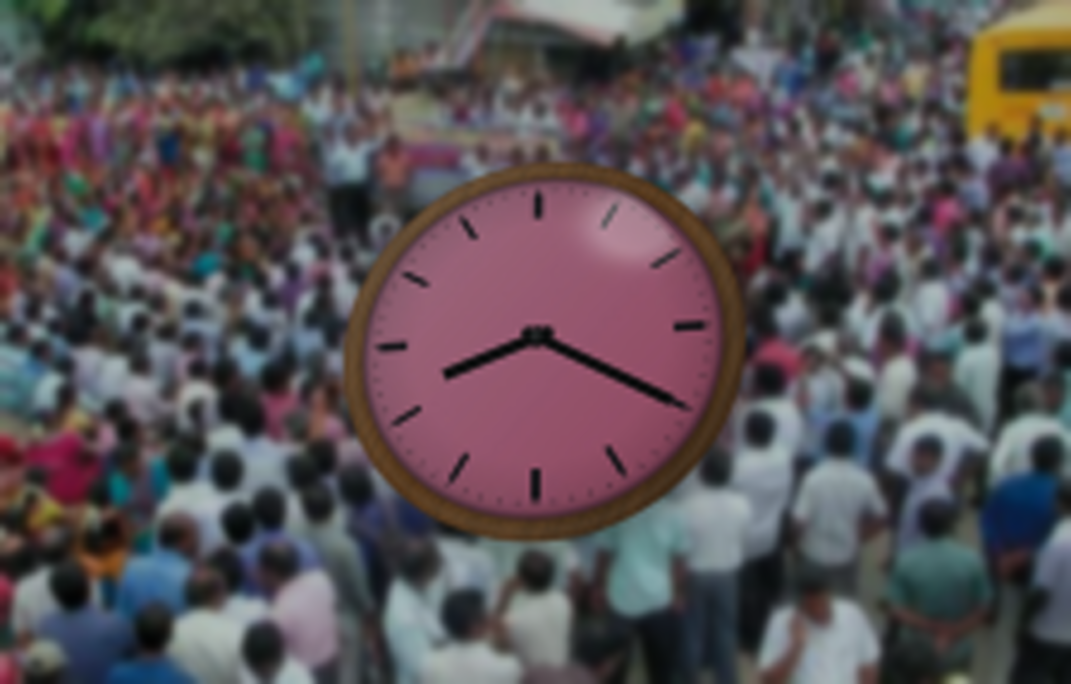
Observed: 8,20
